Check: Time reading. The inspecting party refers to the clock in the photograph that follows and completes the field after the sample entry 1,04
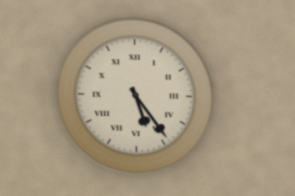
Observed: 5,24
